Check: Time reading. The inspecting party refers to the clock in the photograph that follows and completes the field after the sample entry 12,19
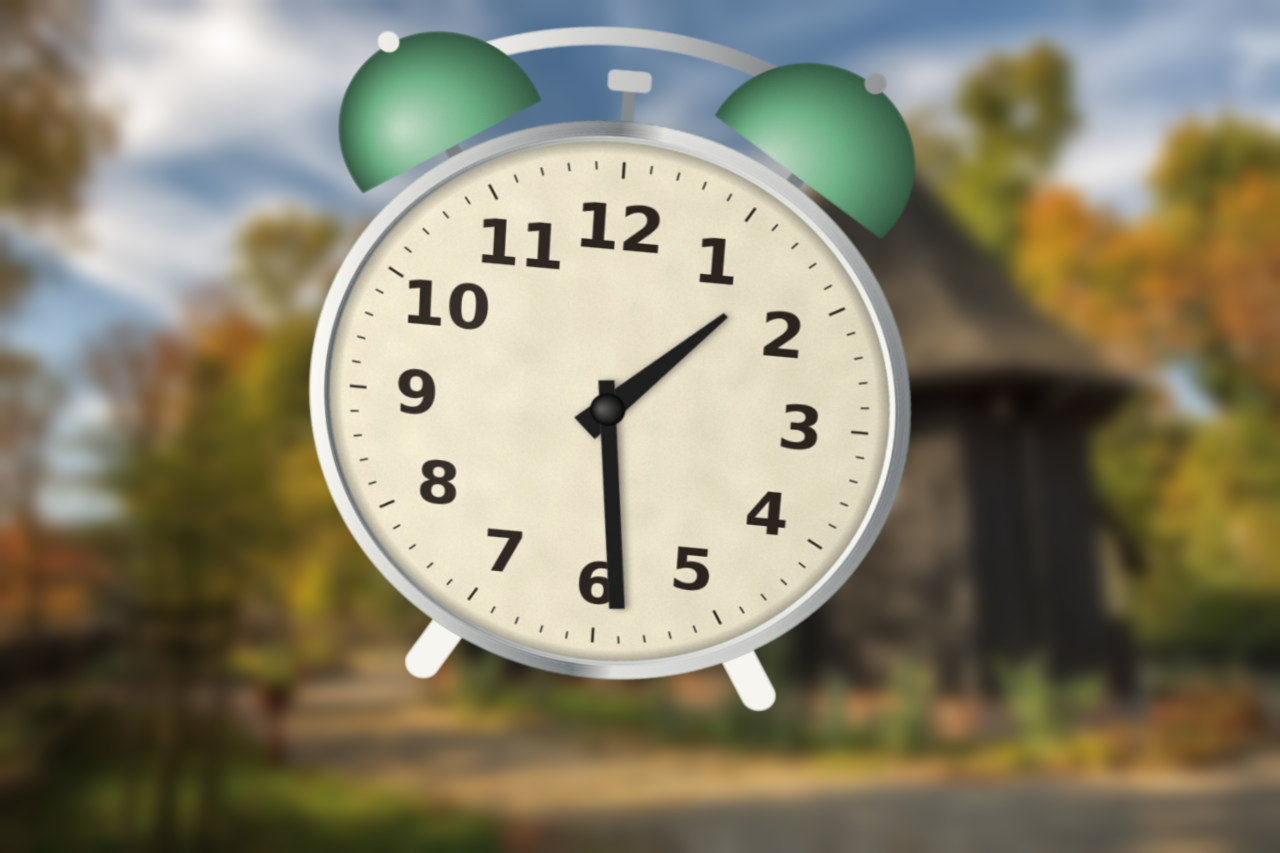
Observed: 1,29
